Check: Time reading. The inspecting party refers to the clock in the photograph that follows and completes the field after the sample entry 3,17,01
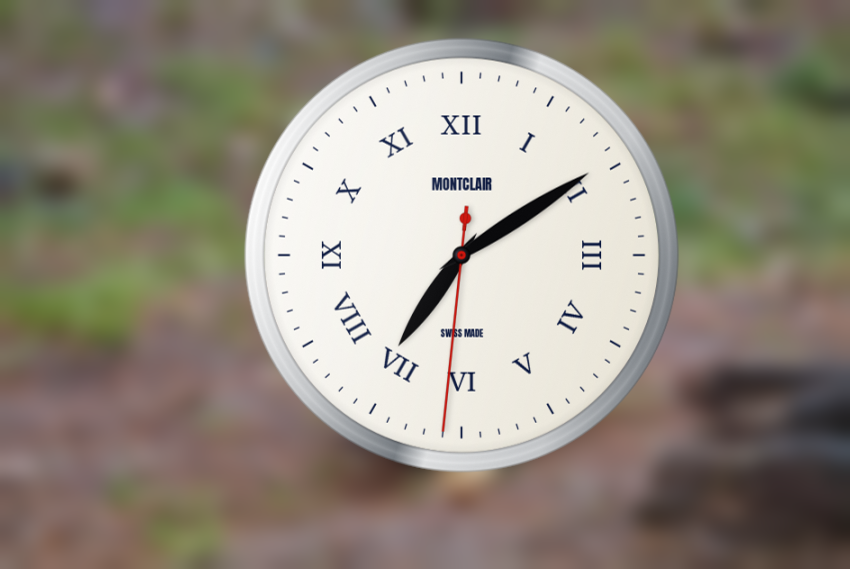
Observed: 7,09,31
